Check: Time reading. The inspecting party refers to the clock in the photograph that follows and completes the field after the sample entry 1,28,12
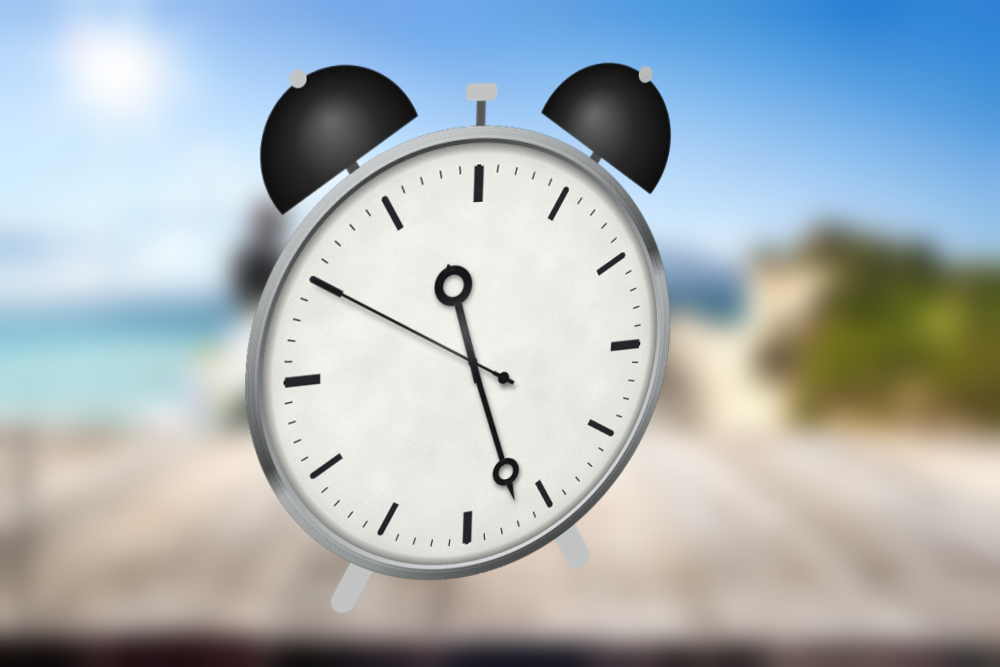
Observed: 11,26,50
